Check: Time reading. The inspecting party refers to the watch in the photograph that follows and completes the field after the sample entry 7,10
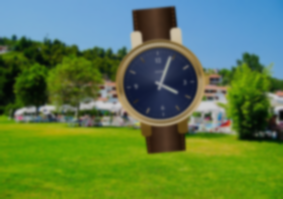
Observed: 4,04
